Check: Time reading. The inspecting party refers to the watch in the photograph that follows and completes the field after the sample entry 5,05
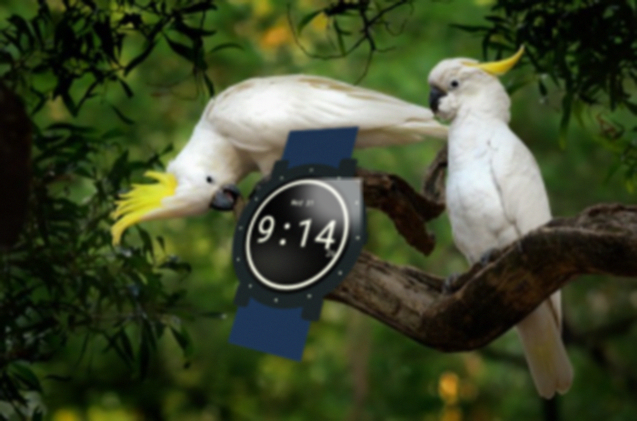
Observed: 9,14
